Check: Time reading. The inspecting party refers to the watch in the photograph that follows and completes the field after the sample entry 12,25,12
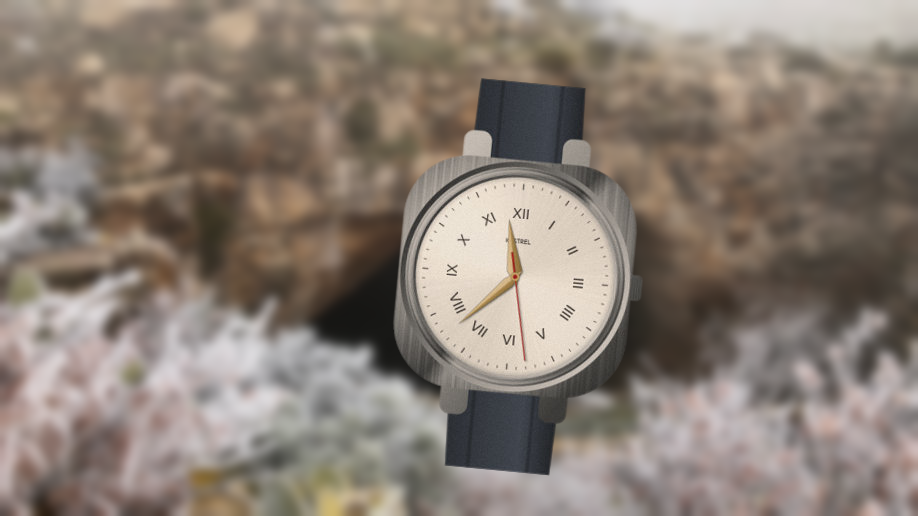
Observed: 11,37,28
